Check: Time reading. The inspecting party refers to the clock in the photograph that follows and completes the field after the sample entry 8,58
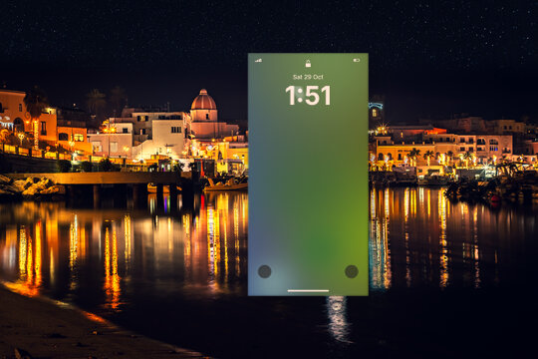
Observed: 1,51
